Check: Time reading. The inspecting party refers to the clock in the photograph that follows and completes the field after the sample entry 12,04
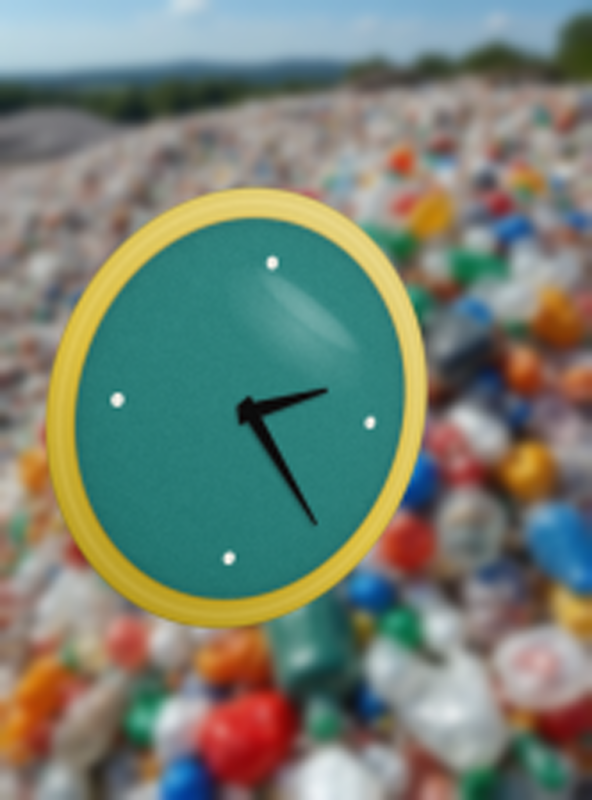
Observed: 2,23
